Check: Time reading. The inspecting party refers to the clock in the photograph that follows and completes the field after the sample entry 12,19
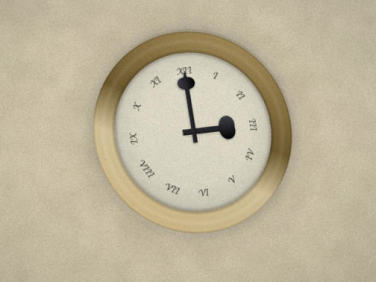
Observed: 3,00
